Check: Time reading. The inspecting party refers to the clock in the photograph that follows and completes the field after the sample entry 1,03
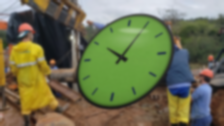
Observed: 10,05
